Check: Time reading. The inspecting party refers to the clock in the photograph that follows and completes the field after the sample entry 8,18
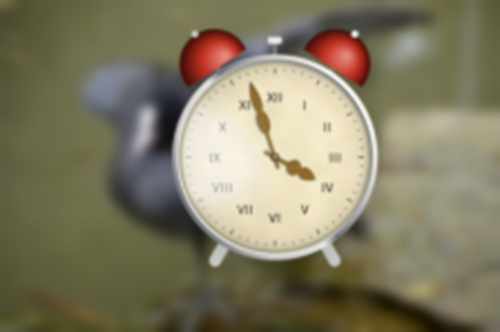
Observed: 3,57
